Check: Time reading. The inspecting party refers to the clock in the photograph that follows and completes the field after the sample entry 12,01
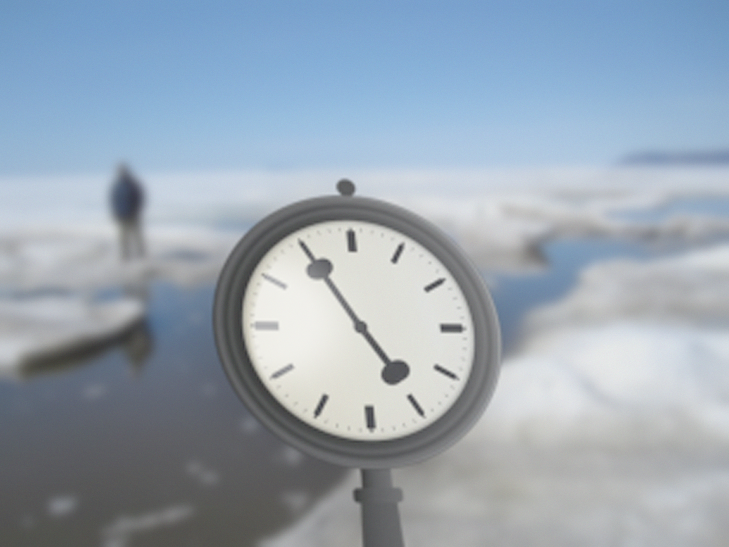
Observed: 4,55
